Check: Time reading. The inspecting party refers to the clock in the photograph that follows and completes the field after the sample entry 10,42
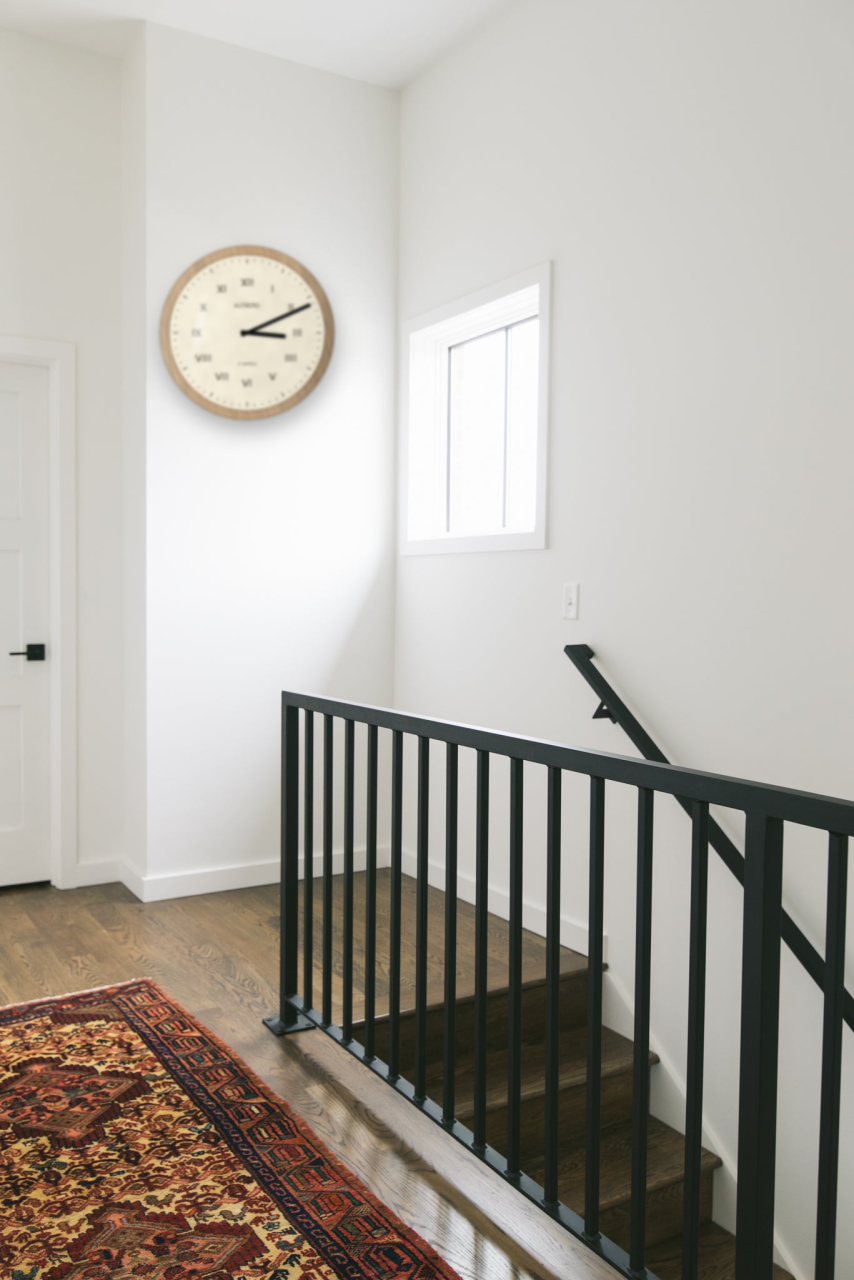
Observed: 3,11
